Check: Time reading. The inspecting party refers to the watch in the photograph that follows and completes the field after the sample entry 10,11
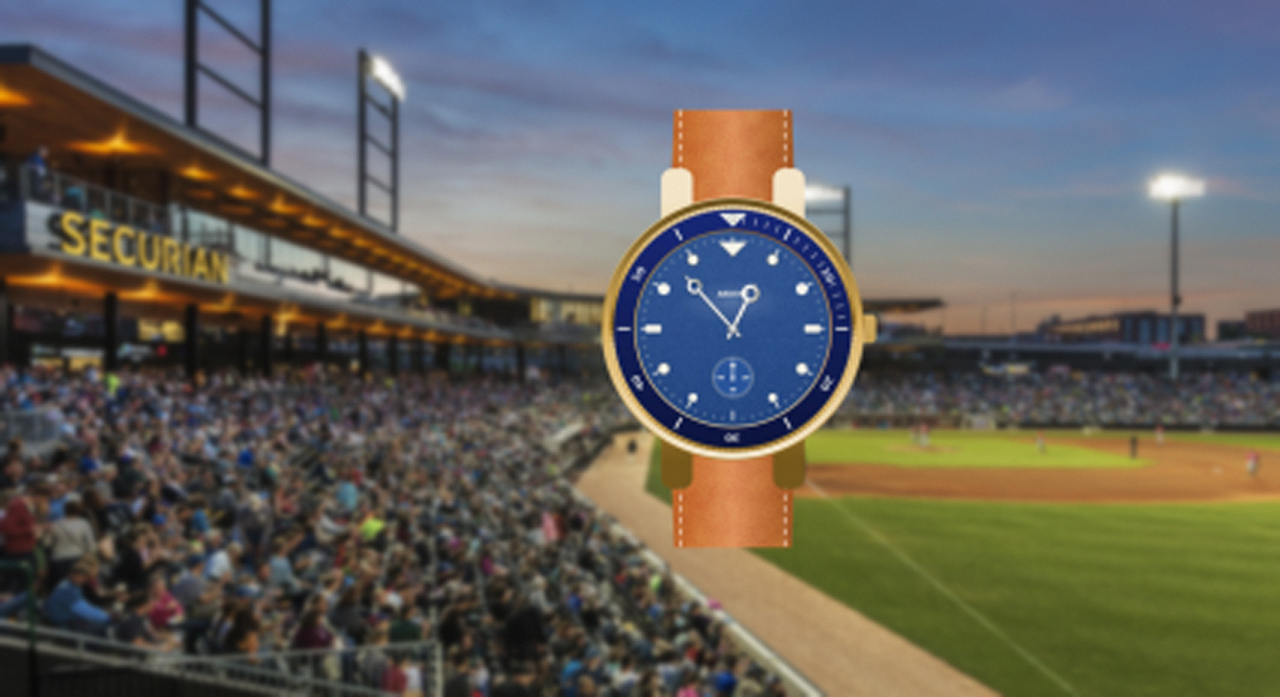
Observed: 12,53
